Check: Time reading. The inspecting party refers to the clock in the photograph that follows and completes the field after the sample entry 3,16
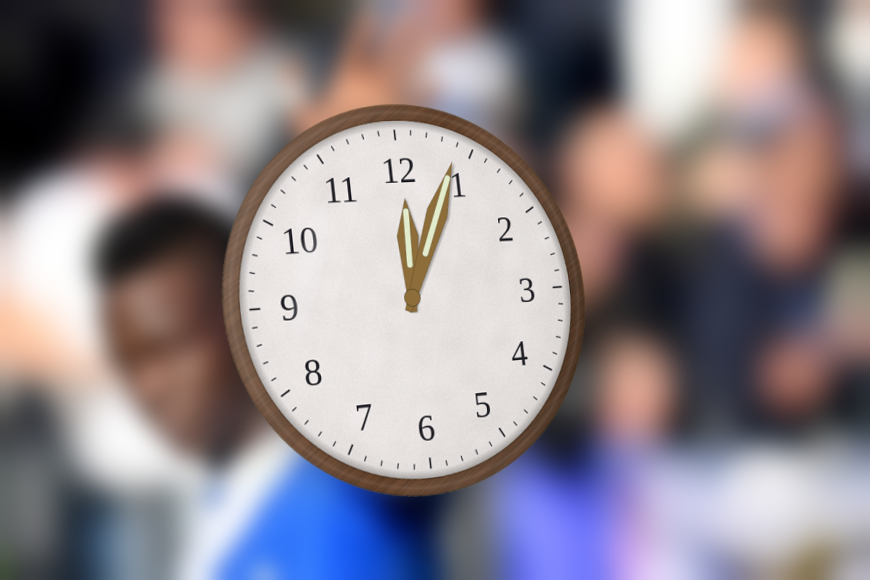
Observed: 12,04
